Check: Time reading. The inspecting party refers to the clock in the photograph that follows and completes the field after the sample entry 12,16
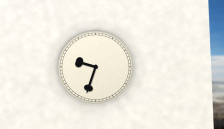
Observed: 9,33
